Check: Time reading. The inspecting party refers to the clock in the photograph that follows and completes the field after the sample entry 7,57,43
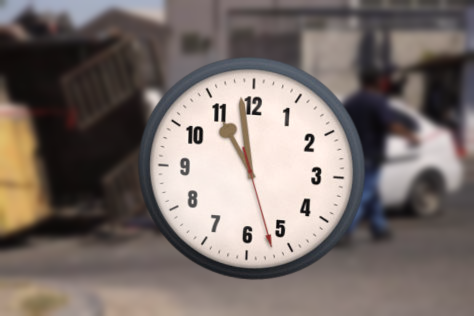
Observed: 10,58,27
